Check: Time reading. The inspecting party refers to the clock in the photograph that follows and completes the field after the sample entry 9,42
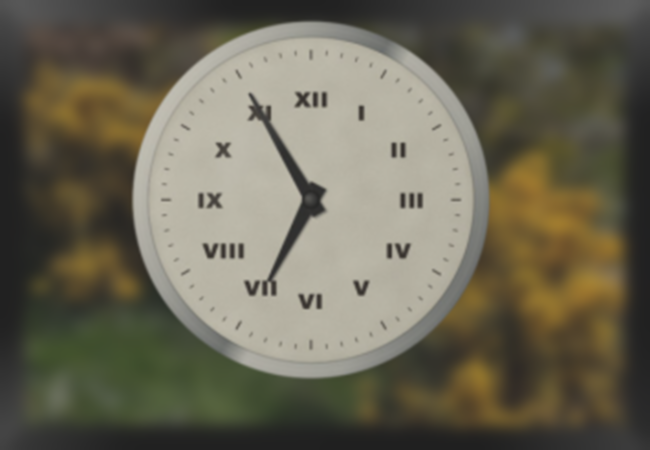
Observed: 6,55
